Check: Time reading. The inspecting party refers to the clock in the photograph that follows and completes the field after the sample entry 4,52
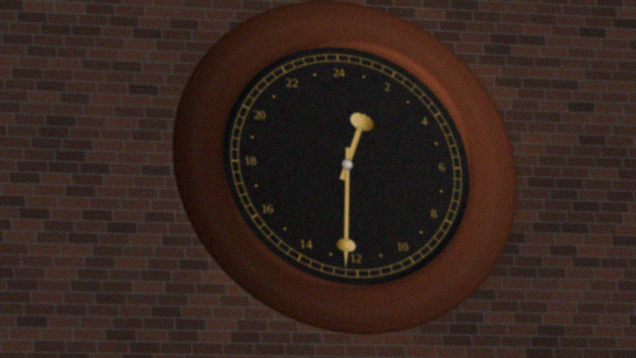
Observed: 1,31
